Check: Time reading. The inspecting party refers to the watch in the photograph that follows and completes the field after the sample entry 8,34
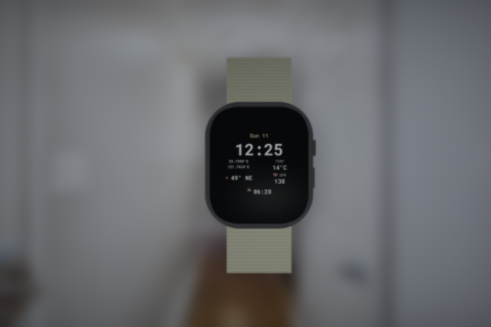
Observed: 12,25
